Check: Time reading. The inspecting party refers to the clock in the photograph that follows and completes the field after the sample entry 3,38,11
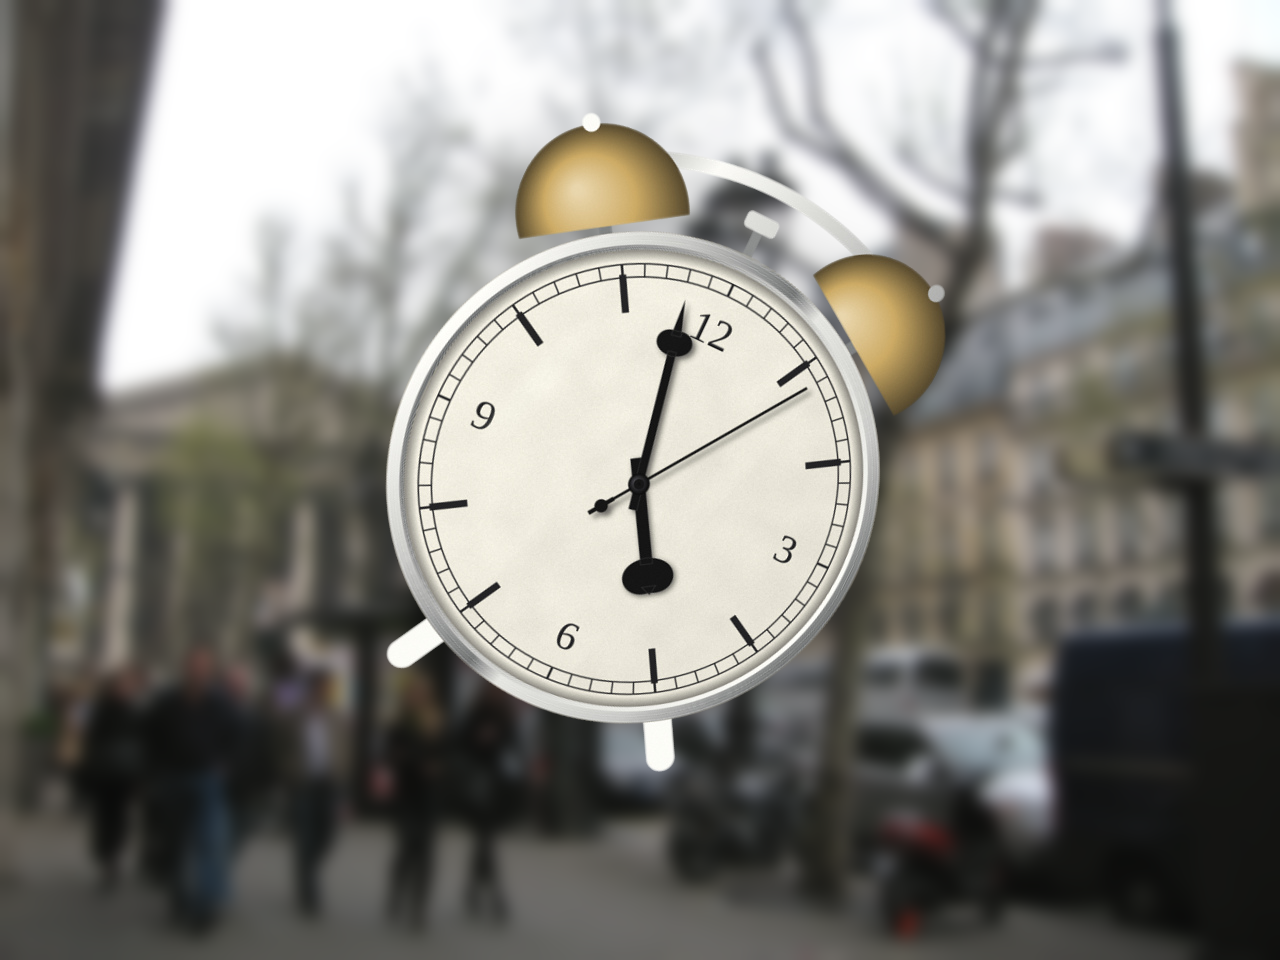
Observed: 4,58,06
